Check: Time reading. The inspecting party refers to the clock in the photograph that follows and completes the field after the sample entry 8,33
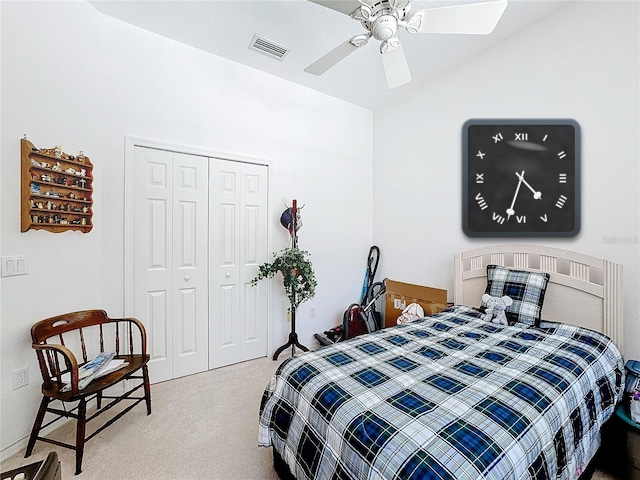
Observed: 4,33
